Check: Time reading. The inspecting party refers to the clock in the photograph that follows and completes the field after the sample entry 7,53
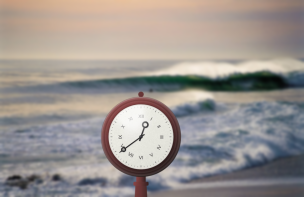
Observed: 12,39
